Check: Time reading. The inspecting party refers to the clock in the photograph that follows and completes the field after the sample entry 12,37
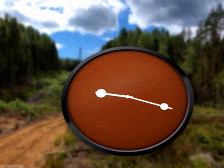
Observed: 9,18
